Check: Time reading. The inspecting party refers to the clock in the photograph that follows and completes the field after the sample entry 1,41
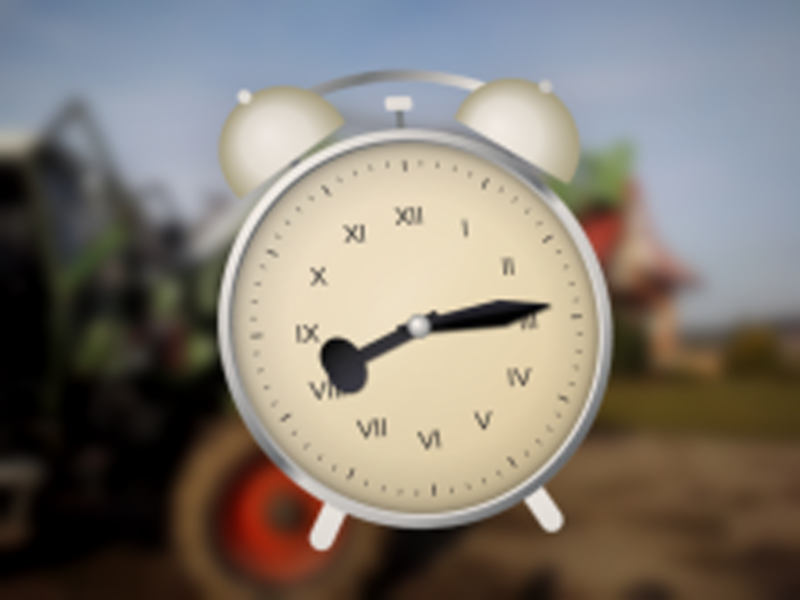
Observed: 8,14
